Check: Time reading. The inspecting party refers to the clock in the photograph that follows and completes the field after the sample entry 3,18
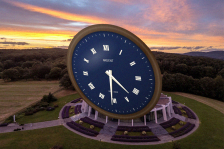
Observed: 4,31
